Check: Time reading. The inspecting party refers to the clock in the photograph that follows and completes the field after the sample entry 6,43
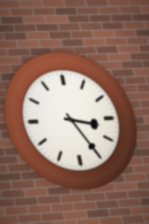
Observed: 3,25
